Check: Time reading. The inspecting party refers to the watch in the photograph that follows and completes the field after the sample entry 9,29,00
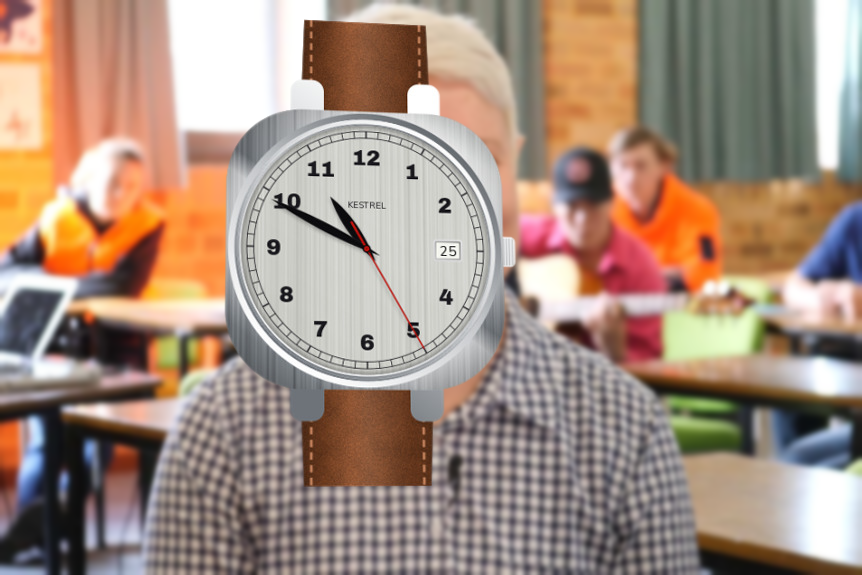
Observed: 10,49,25
